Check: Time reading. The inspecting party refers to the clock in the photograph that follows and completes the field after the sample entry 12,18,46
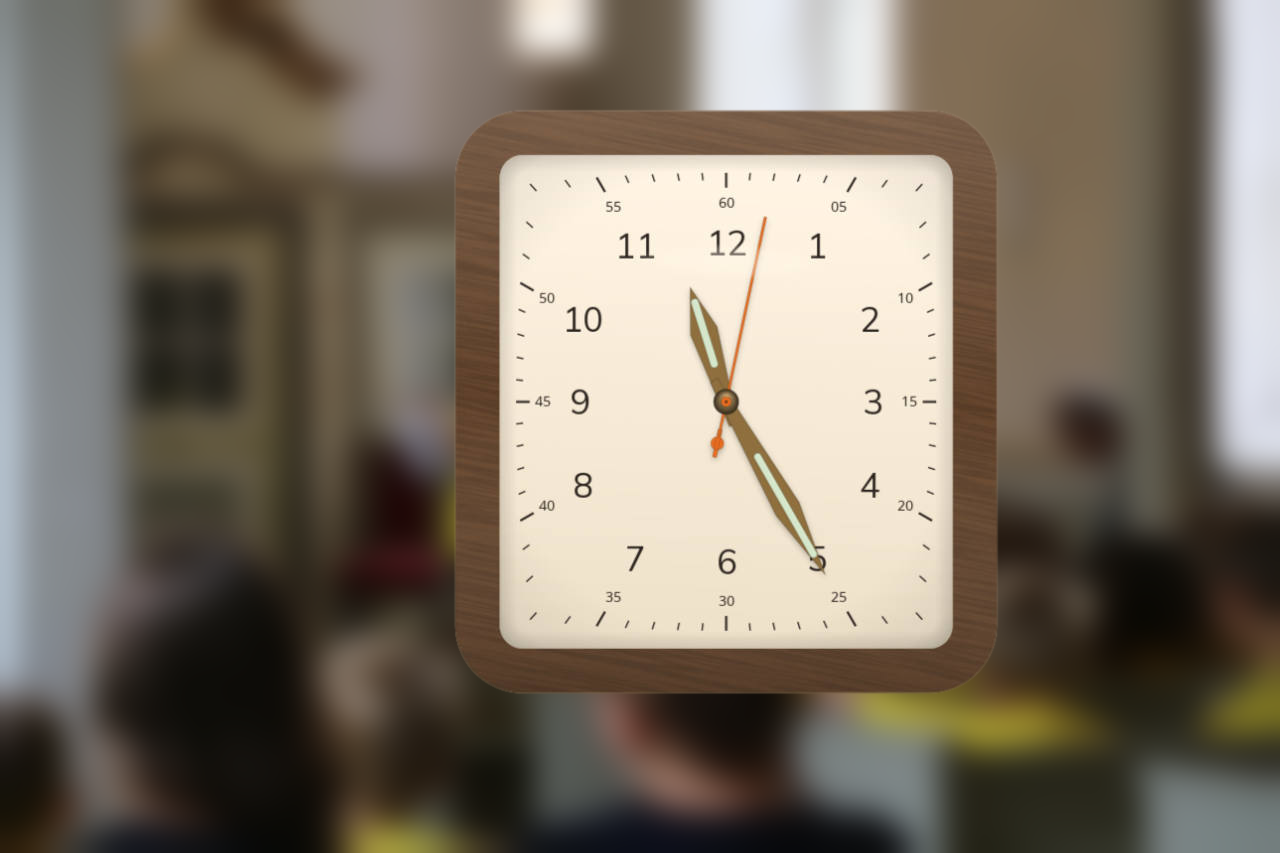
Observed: 11,25,02
